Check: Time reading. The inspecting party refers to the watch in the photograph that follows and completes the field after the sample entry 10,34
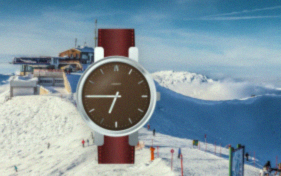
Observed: 6,45
